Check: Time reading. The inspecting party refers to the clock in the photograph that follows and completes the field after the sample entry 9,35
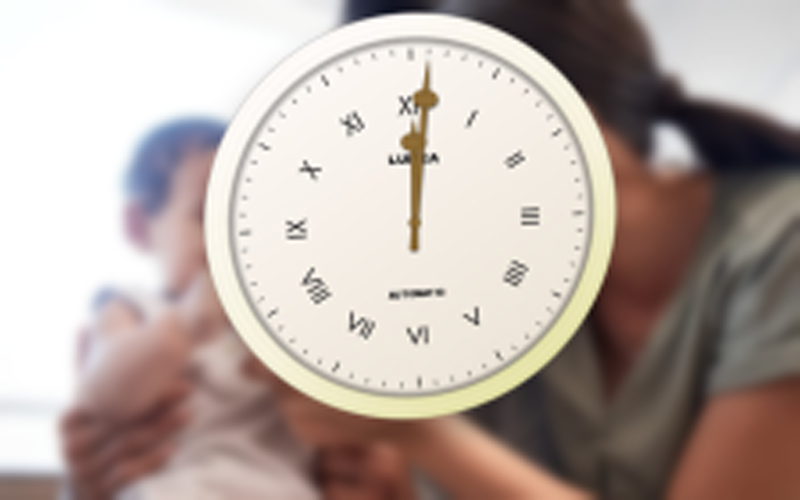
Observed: 12,01
